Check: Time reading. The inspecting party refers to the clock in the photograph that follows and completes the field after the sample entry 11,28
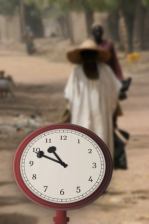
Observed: 10,49
